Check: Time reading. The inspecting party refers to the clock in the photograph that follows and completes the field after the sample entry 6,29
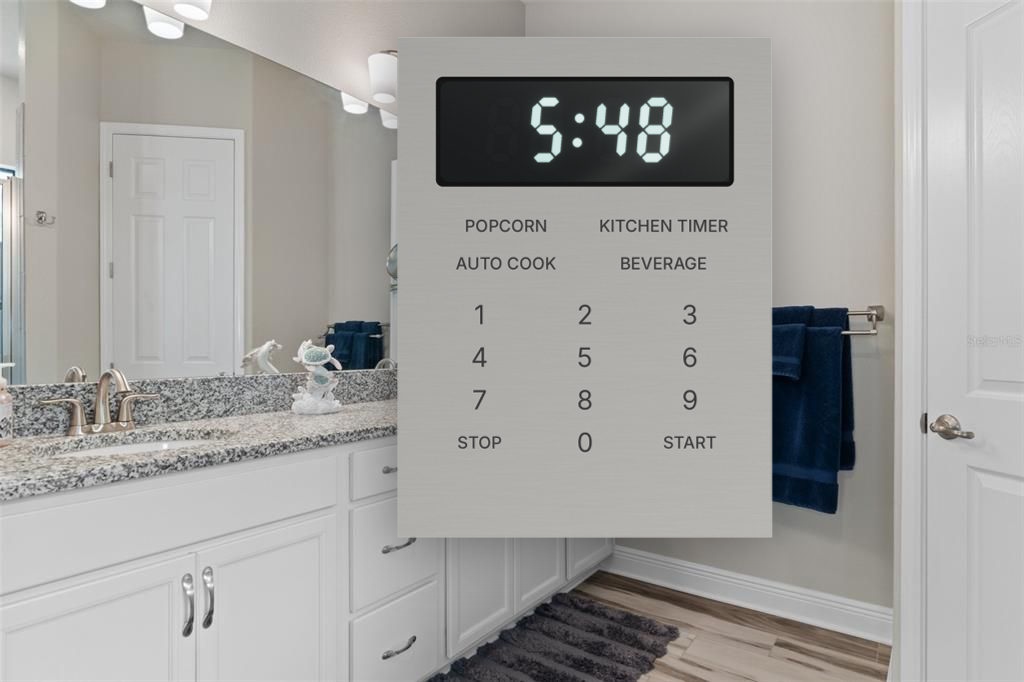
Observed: 5,48
